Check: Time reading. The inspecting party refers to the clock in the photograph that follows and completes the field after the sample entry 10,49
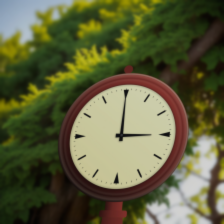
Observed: 3,00
